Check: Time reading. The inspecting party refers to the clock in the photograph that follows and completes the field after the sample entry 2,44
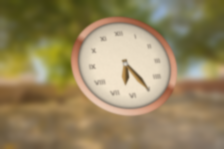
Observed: 6,25
